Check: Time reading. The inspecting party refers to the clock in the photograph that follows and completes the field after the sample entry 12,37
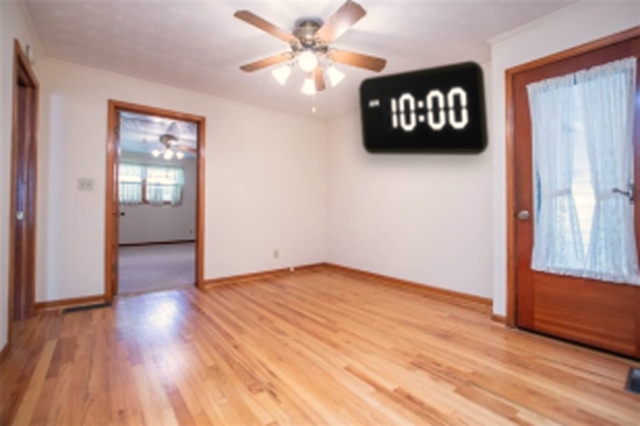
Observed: 10,00
